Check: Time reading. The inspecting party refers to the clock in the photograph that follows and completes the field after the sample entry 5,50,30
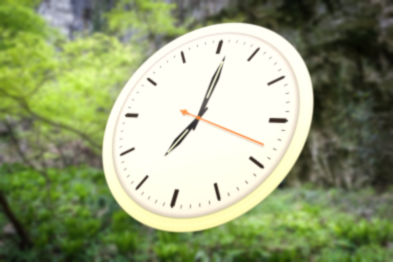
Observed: 7,01,18
